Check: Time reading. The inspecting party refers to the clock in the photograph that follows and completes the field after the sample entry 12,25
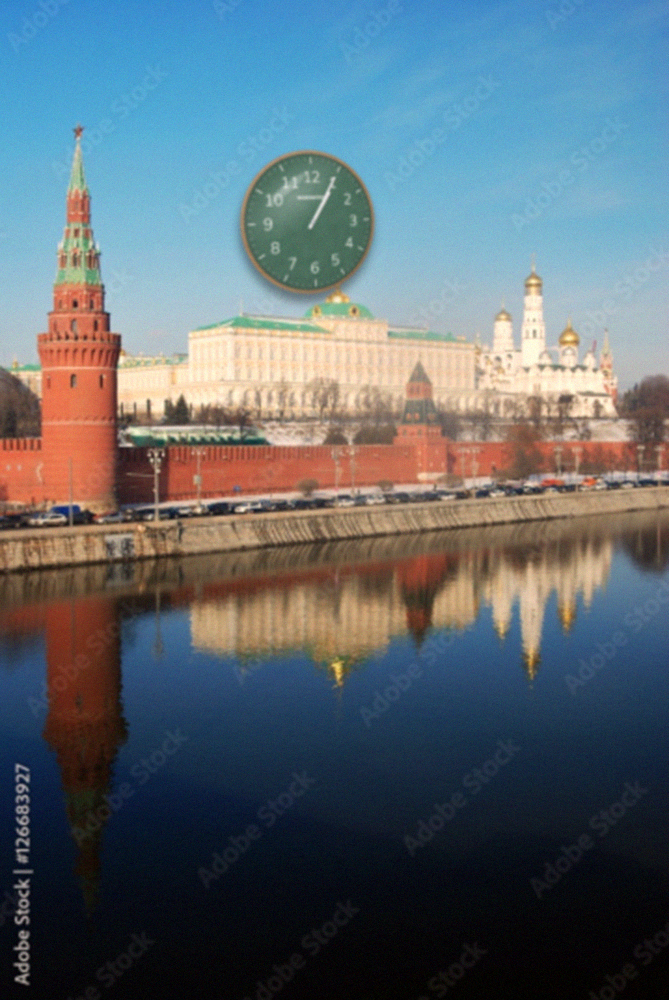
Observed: 1,05
